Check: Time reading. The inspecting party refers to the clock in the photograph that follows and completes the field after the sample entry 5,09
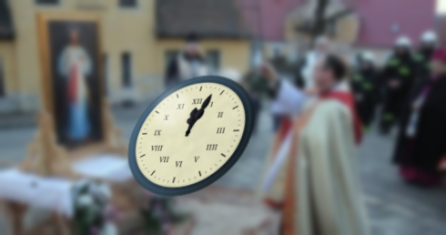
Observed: 12,03
